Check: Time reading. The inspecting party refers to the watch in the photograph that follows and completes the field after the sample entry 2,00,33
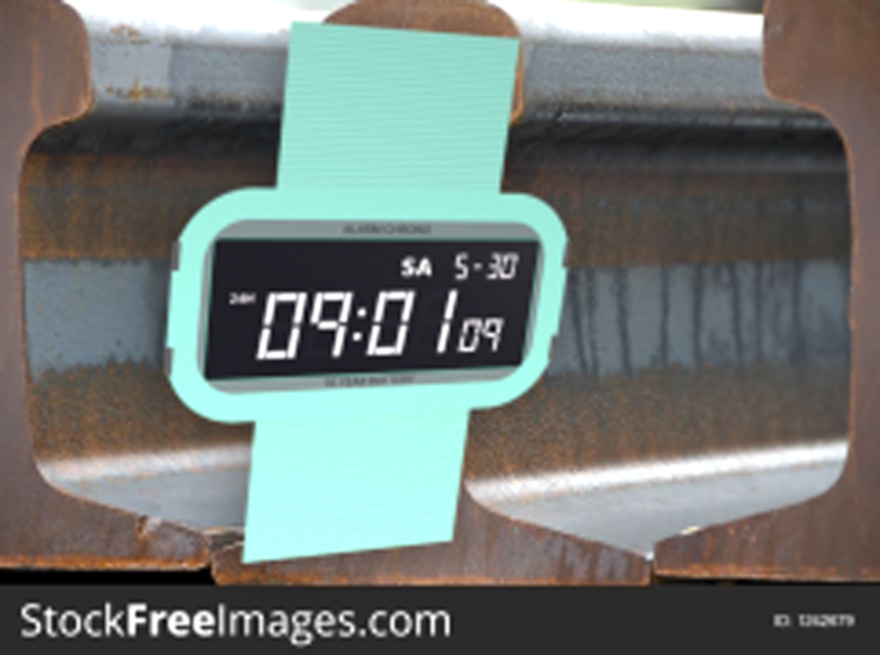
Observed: 9,01,09
